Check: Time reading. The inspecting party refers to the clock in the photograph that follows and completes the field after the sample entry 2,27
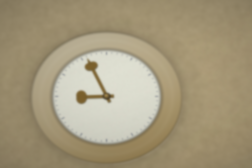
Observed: 8,56
